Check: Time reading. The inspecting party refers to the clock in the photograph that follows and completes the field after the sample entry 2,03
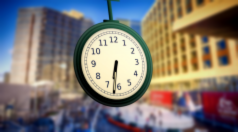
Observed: 6,32
